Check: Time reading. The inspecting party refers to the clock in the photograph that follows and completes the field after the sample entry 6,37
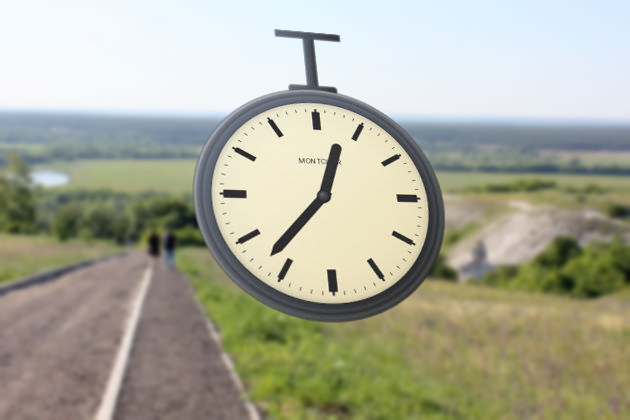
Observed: 12,37
